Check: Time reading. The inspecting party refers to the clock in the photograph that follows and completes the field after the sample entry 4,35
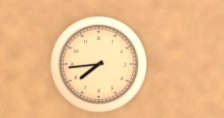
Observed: 7,44
